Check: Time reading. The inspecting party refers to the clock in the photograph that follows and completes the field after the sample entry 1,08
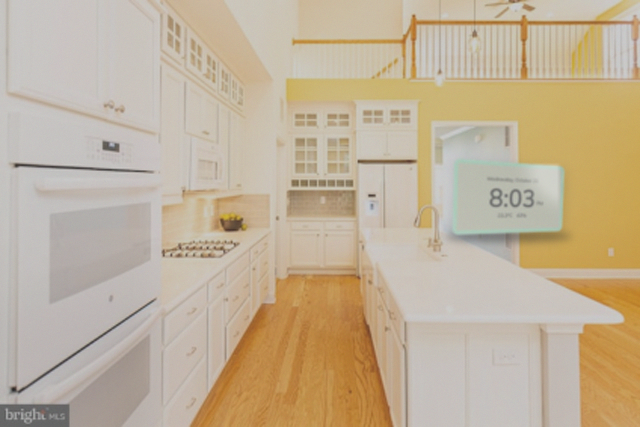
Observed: 8,03
